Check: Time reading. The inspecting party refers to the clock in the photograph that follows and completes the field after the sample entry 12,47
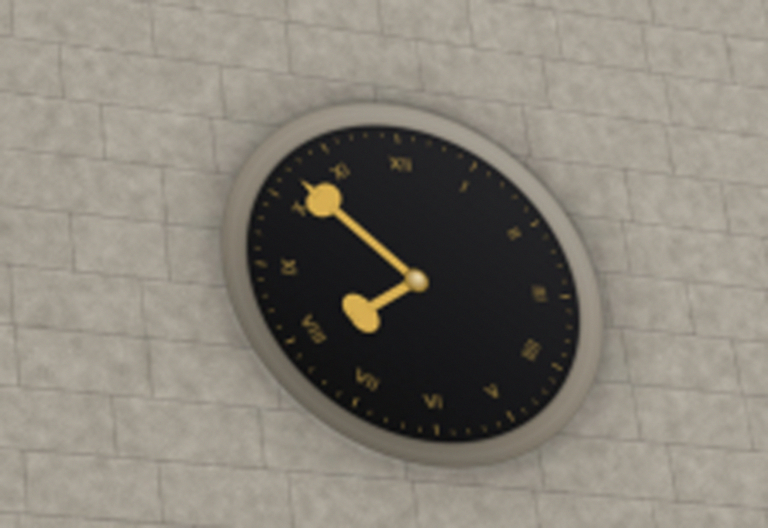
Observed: 7,52
